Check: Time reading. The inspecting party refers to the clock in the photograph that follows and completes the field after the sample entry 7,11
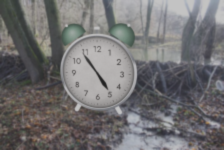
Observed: 4,54
